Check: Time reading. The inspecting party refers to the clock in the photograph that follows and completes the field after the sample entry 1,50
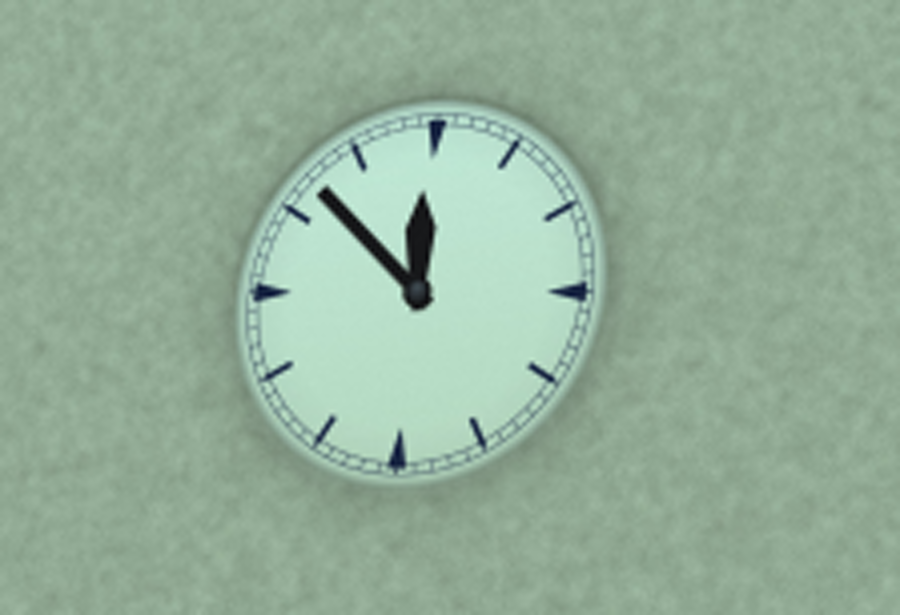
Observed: 11,52
